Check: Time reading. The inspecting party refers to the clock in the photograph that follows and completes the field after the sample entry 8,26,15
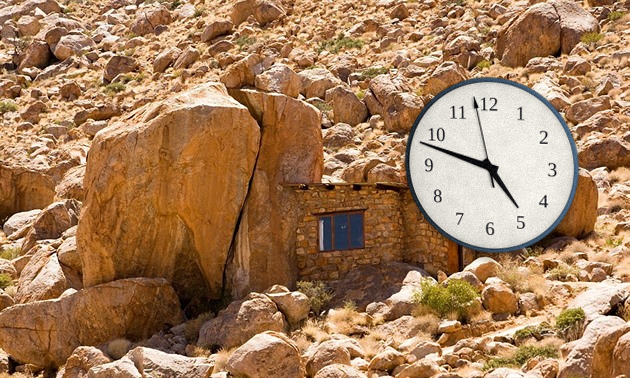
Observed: 4,47,58
